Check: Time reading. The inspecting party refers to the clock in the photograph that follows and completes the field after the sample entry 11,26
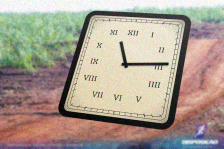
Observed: 11,14
